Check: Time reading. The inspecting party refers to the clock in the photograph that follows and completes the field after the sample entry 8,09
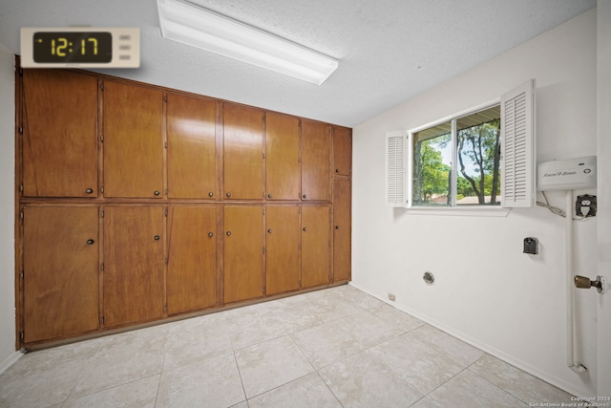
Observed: 12,17
